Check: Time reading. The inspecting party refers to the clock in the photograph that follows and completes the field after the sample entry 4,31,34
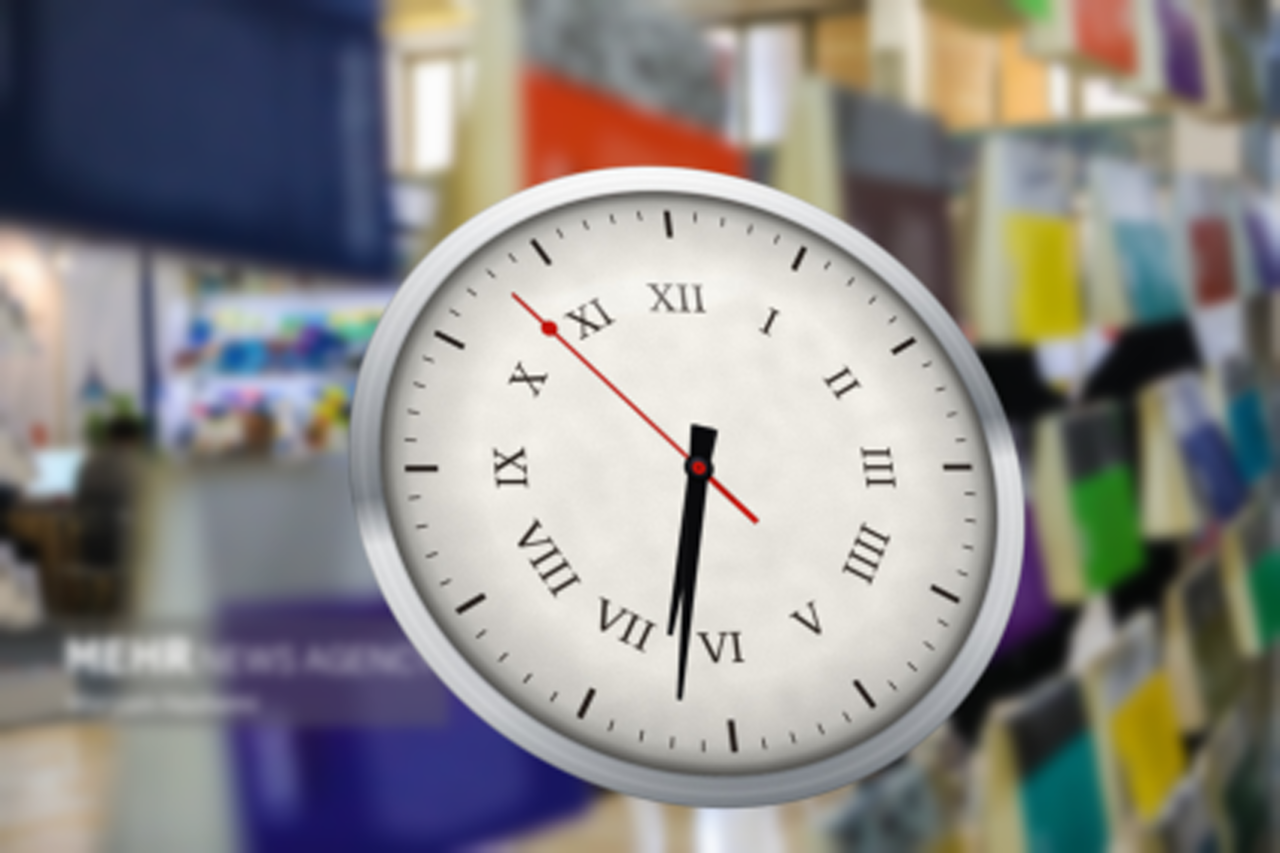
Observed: 6,31,53
